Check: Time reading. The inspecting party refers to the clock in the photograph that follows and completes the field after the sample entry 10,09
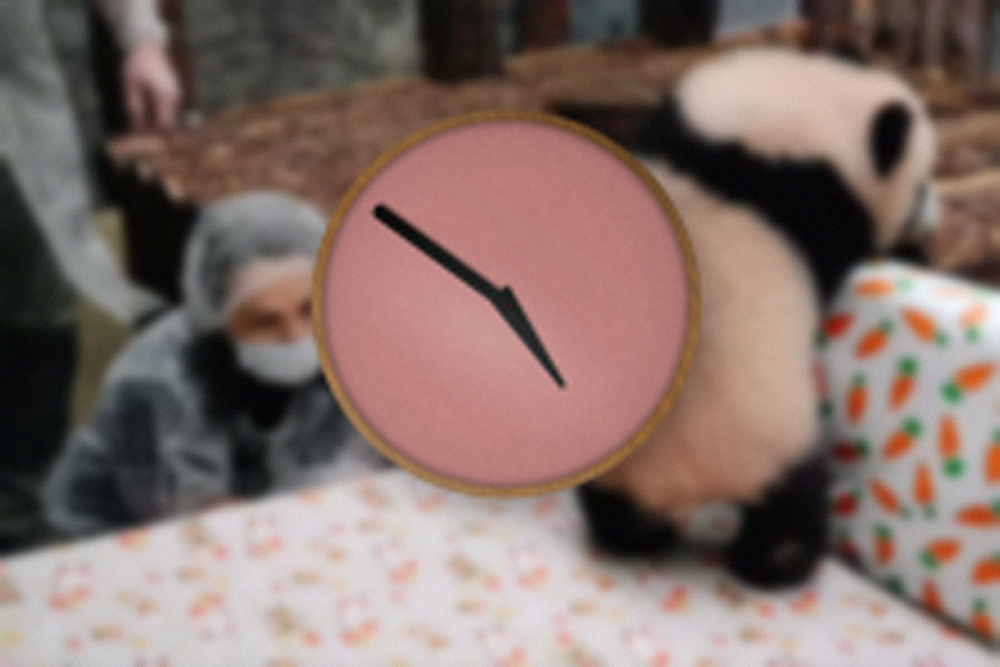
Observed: 4,51
